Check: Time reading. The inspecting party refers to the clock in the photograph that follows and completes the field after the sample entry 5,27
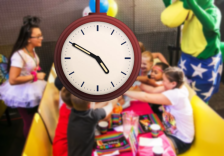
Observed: 4,50
